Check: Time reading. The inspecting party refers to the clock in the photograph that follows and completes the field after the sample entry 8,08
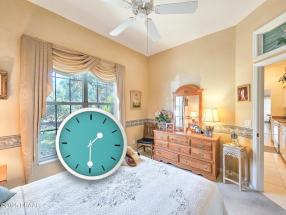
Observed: 1,30
